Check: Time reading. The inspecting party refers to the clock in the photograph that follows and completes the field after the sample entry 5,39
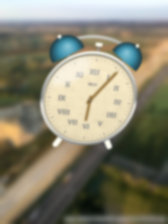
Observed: 6,06
